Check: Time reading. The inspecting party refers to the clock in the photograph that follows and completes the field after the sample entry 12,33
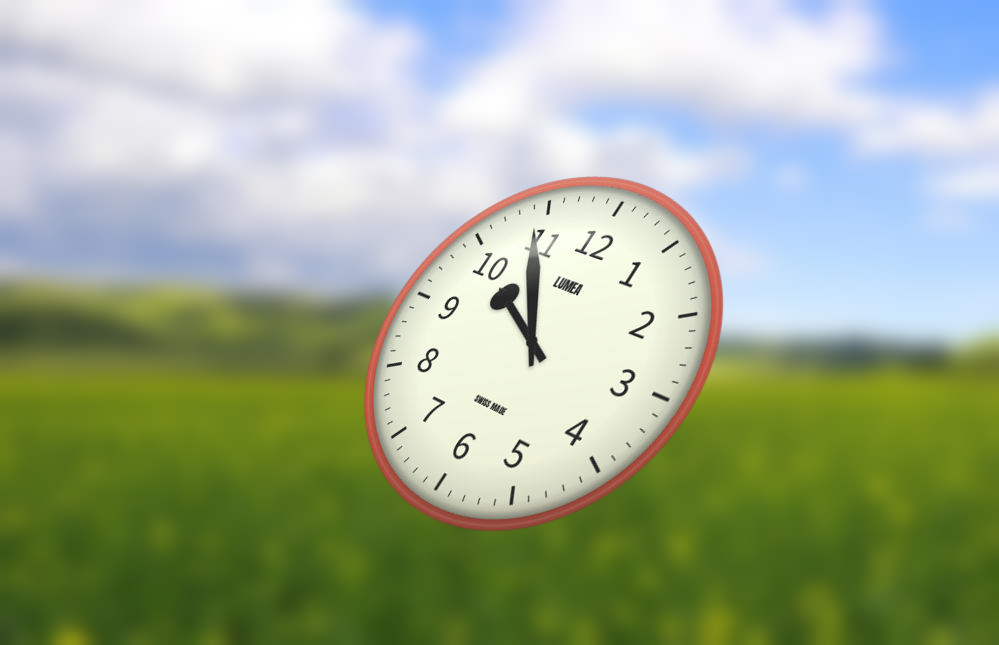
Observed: 9,54
